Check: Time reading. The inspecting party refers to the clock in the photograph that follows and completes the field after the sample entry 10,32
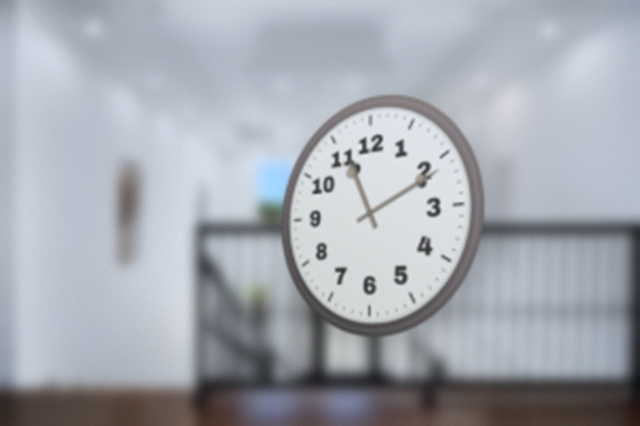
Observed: 11,11
